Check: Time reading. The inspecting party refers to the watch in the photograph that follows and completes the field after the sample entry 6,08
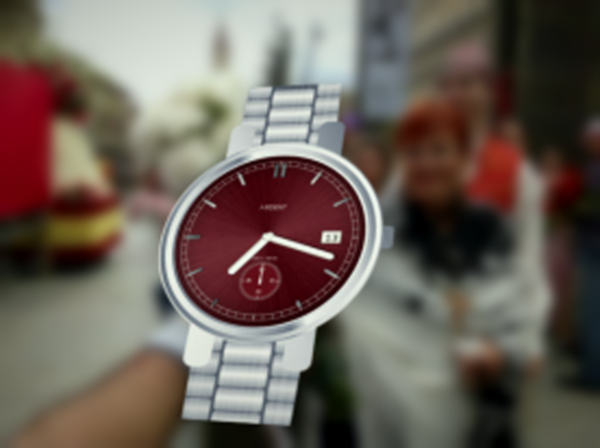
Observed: 7,18
